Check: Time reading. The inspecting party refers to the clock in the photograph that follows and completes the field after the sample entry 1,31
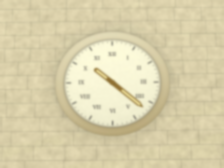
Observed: 10,22
